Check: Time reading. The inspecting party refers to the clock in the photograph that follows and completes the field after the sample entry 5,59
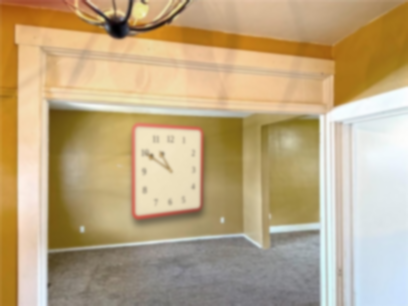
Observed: 10,50
